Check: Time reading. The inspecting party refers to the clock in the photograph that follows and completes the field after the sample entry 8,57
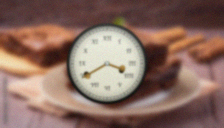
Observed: 3,40
